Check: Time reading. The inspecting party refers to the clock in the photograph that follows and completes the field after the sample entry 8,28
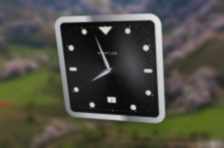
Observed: 7,57
